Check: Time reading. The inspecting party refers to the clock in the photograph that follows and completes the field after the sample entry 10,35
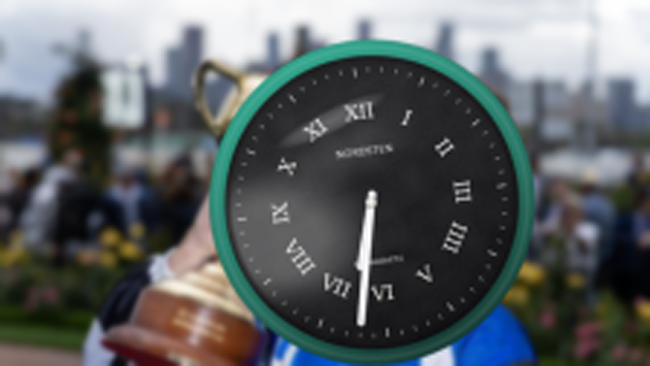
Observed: 6,32
